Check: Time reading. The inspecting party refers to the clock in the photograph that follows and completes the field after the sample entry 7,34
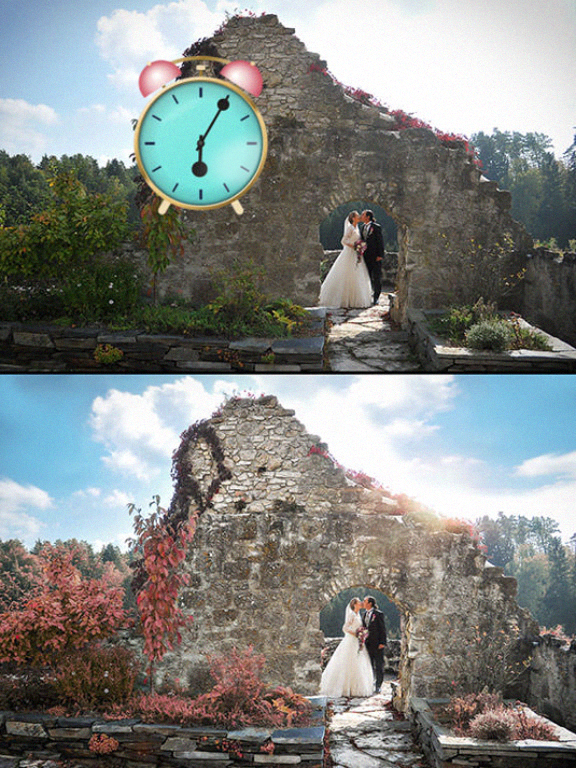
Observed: 6,05
